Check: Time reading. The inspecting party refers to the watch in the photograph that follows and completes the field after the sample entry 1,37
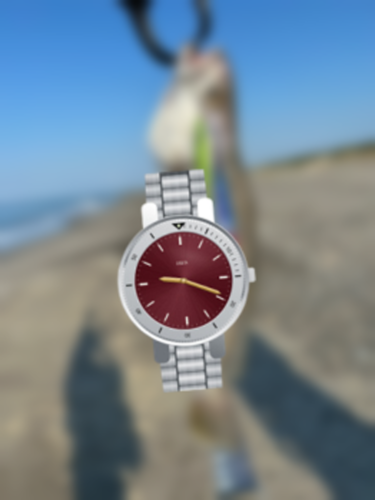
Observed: 9,19
